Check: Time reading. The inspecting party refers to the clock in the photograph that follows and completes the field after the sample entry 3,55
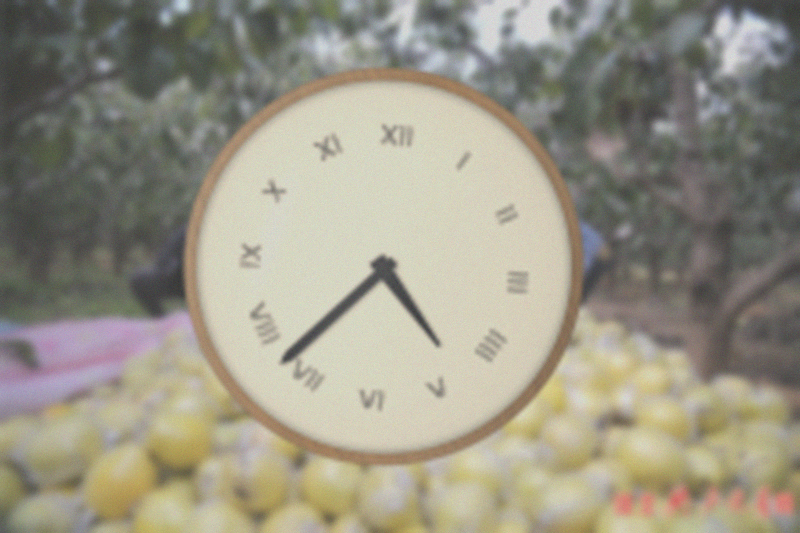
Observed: 4,37
